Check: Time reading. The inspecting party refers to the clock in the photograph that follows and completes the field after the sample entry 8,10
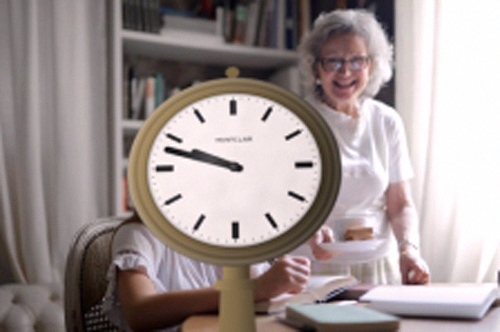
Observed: 9,48
